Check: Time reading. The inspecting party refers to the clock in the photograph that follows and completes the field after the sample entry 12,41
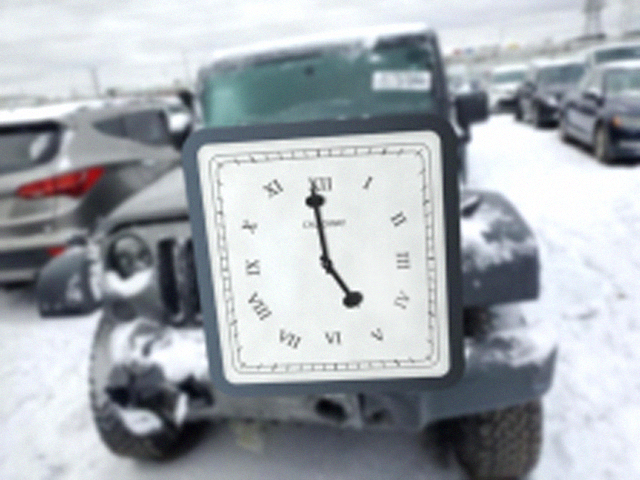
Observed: 4,59
